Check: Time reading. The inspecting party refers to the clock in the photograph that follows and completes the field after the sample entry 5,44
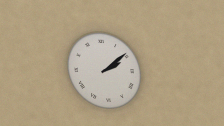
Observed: 2,09
